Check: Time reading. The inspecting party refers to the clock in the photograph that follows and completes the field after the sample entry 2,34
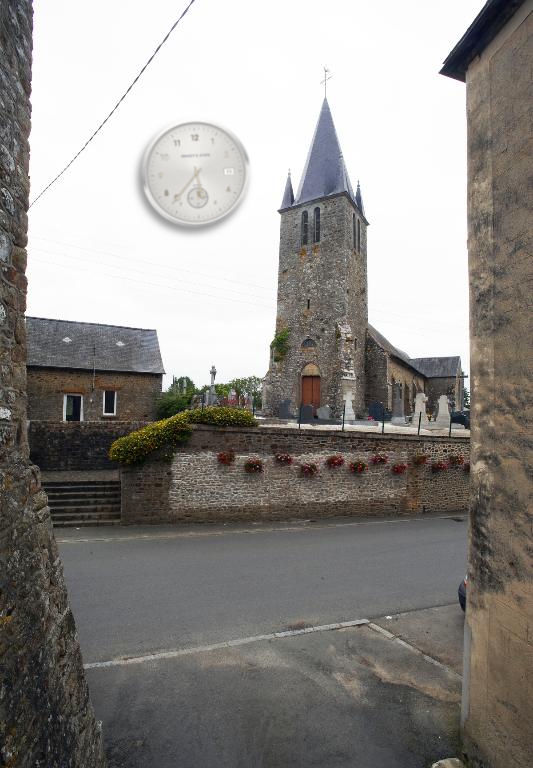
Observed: 5,37
